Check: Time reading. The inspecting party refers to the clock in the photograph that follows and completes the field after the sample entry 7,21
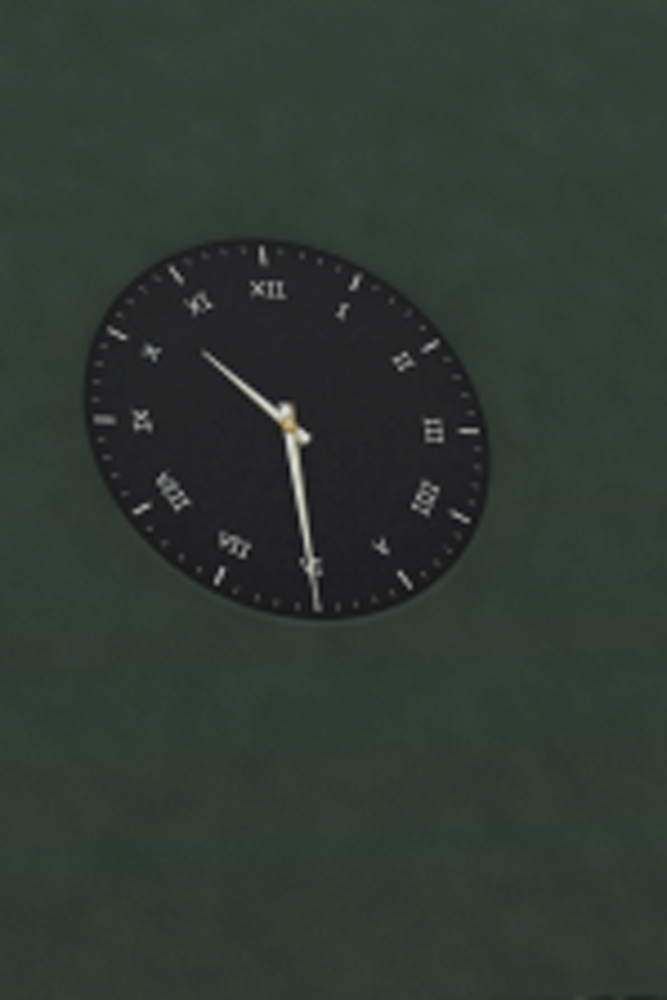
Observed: 10,30
